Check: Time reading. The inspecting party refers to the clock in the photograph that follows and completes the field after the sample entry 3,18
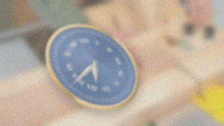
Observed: 6,40
